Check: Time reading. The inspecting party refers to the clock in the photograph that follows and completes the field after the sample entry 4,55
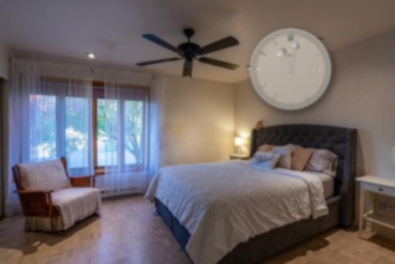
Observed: 11,02
